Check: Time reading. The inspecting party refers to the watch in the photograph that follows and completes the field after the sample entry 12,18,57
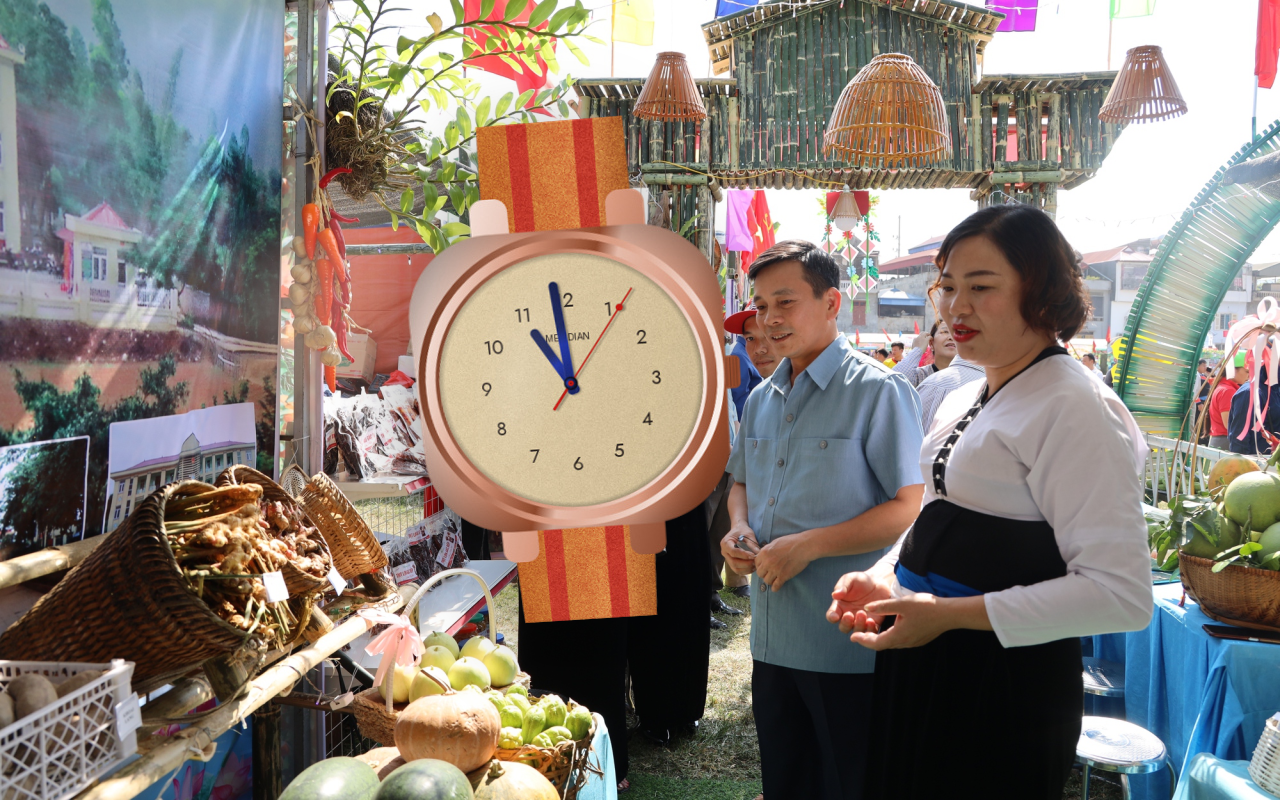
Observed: 10,59,06
